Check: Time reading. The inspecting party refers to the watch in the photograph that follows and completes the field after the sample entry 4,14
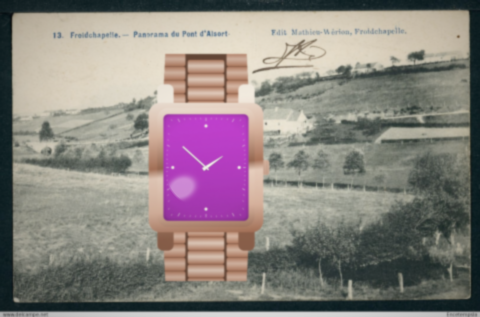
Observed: 1,52
